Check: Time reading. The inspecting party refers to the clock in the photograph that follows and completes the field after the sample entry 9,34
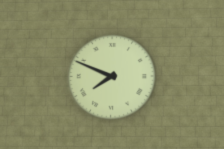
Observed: 7,49
